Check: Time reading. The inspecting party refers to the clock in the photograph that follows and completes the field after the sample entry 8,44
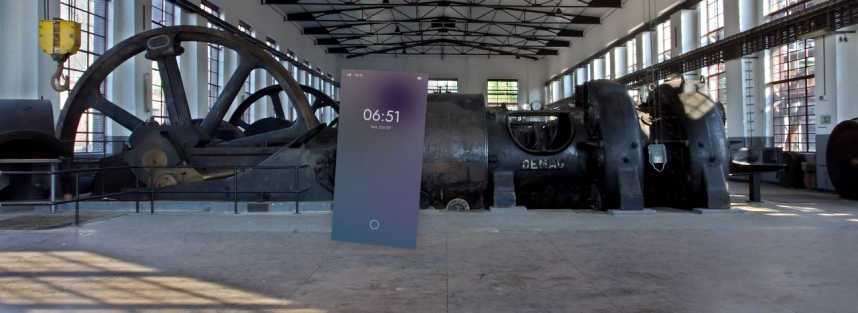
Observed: 6,51
